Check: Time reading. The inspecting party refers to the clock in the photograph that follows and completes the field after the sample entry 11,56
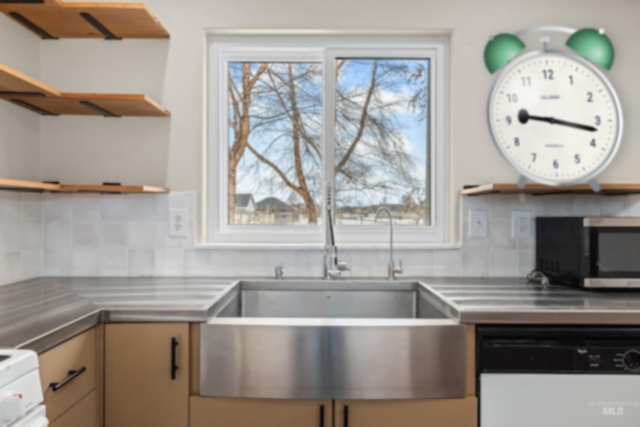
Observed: 9,17
